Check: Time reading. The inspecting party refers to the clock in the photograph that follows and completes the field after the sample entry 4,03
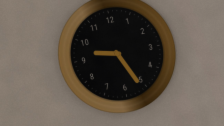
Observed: 9,26
